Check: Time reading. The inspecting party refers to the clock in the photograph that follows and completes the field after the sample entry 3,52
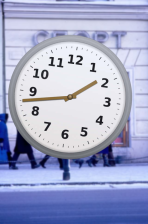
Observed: 1,43
